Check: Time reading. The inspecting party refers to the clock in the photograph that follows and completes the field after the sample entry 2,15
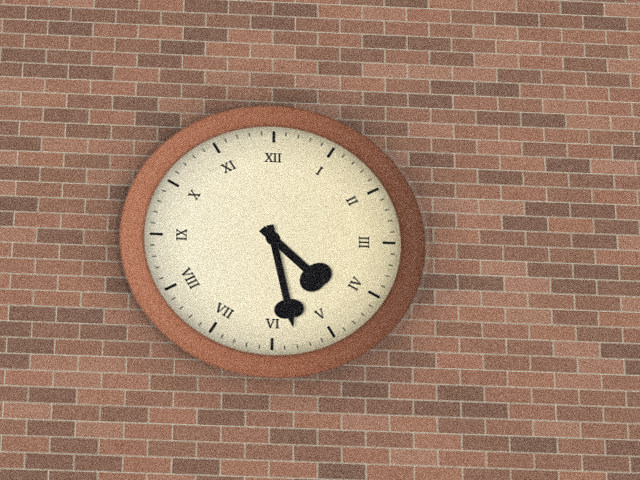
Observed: 4,28
